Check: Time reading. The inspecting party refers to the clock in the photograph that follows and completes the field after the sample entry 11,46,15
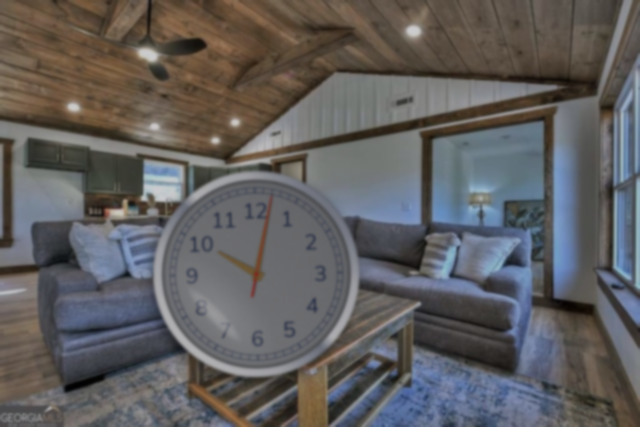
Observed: 10,02,02
